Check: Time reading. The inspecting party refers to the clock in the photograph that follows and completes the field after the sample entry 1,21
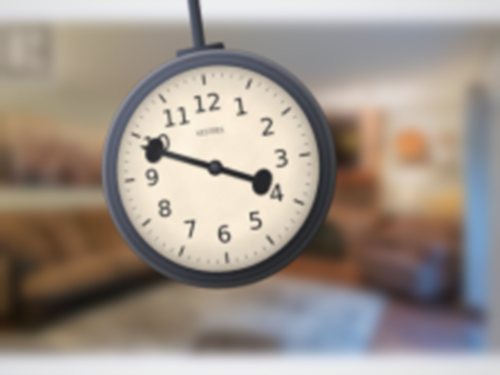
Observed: 3,49
